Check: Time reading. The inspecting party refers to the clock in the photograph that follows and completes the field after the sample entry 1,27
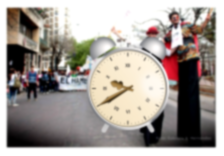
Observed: 9,40
